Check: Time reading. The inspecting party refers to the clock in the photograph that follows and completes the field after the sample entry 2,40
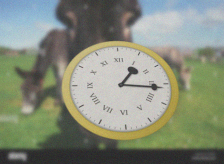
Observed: 1,16
